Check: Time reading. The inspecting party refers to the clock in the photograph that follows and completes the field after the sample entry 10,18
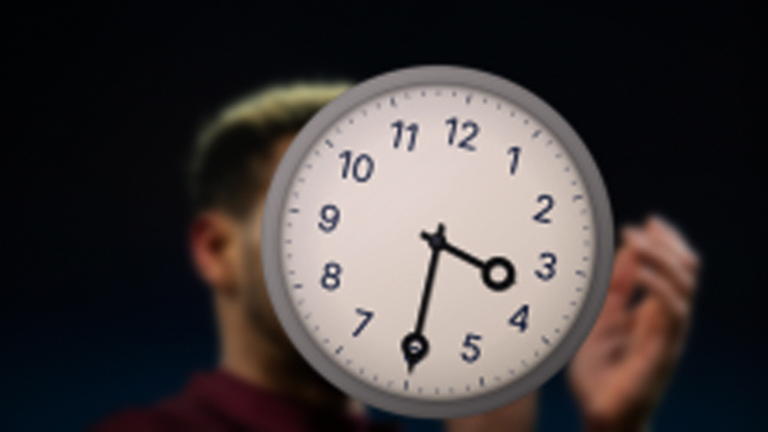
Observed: 3,30
